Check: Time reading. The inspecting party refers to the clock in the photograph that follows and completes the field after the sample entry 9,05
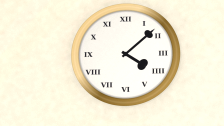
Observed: 4,08
